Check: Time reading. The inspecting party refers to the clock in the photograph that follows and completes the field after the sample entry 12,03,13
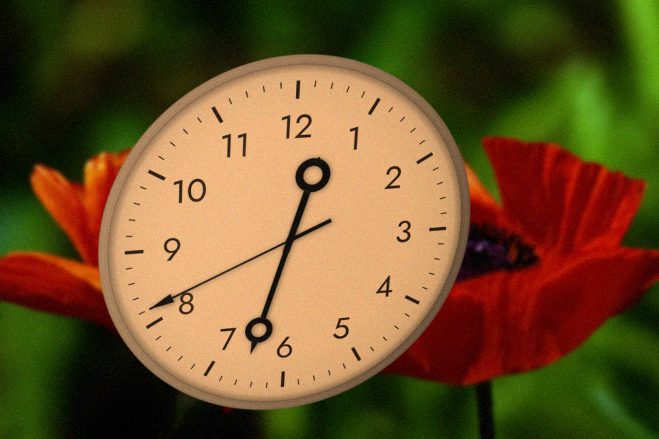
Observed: 12,32,41
